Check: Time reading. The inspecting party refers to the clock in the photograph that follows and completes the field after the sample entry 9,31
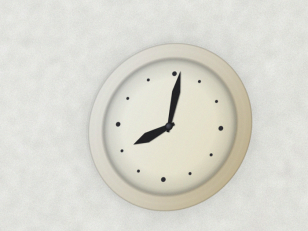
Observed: 8,01
